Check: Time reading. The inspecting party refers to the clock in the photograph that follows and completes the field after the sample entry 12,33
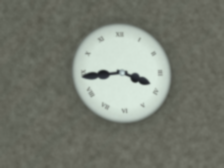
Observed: 3,44
